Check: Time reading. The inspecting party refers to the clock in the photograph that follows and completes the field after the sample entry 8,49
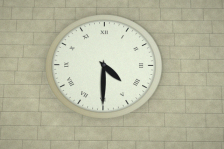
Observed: 4,30
